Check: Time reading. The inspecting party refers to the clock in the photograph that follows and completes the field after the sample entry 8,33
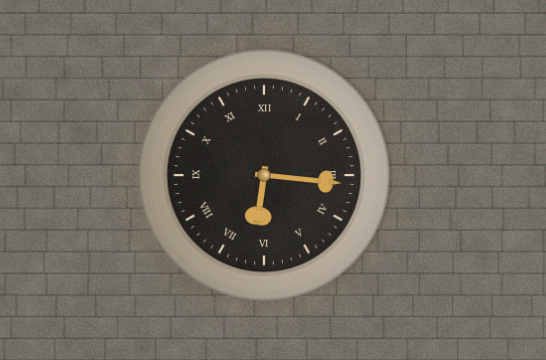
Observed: 6,16
